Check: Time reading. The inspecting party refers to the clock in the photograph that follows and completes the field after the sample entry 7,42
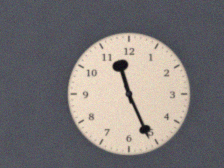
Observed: 11,26
